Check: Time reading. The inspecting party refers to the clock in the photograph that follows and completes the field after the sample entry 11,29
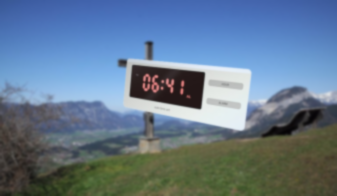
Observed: 6,41
